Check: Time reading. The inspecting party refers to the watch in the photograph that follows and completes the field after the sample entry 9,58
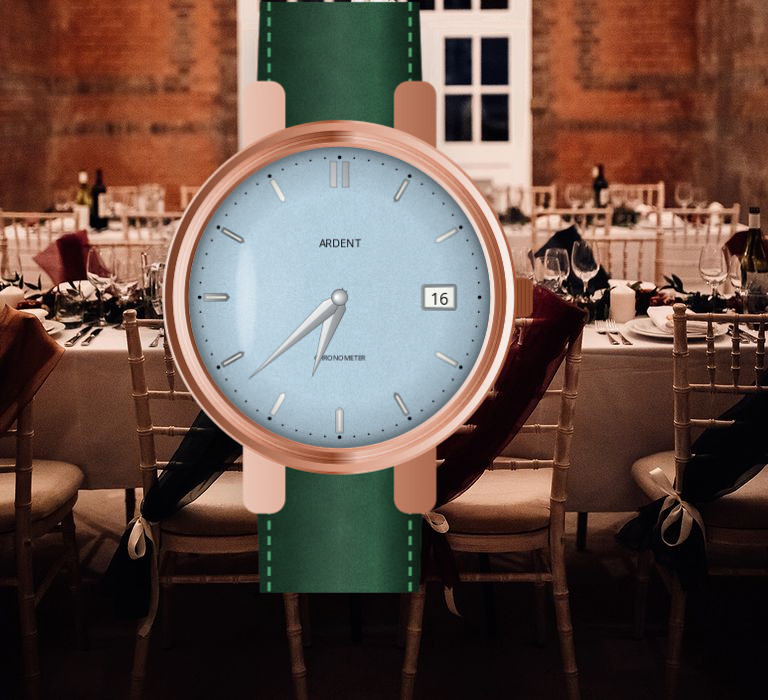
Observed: 6,38
